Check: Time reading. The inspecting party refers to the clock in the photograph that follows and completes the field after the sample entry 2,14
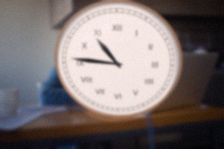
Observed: 10,46
